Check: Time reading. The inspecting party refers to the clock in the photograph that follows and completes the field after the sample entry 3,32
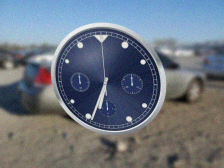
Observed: 6,34
